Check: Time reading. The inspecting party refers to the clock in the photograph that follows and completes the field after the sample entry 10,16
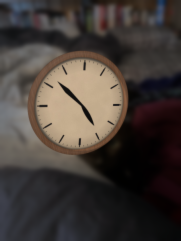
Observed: 4,52
